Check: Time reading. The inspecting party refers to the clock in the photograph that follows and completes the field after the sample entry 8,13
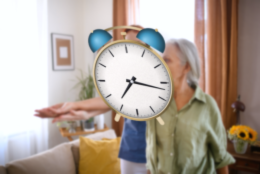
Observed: 7,17
